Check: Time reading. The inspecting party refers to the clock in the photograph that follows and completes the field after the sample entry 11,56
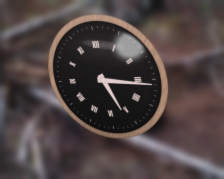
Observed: 5,16
